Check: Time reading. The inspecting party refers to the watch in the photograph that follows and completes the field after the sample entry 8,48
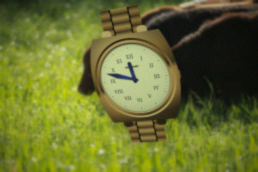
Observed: 11,48
